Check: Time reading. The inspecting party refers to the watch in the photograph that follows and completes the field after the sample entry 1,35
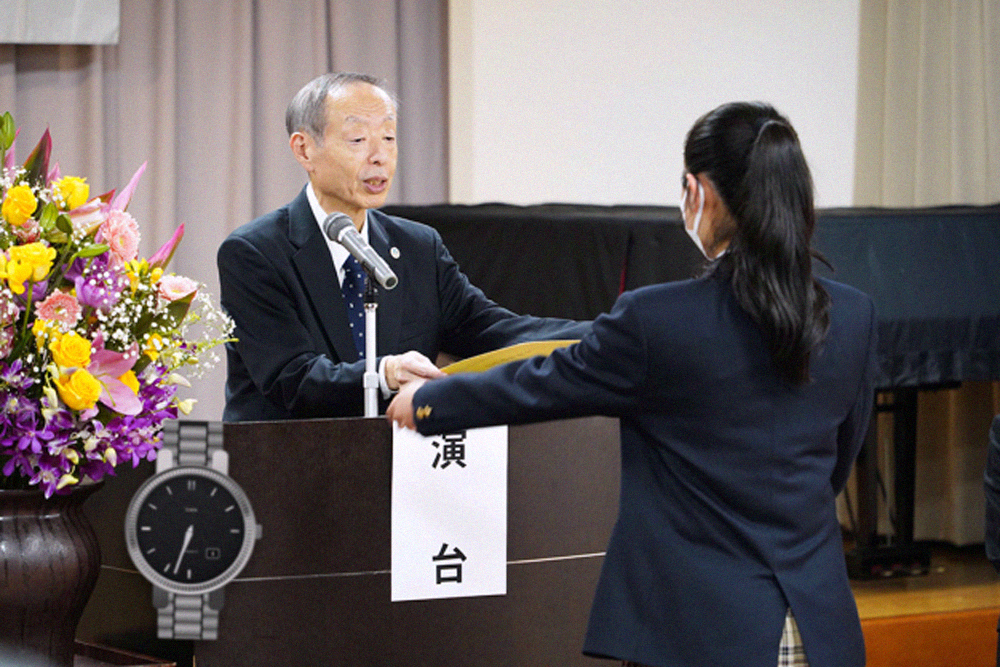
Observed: 6,33
